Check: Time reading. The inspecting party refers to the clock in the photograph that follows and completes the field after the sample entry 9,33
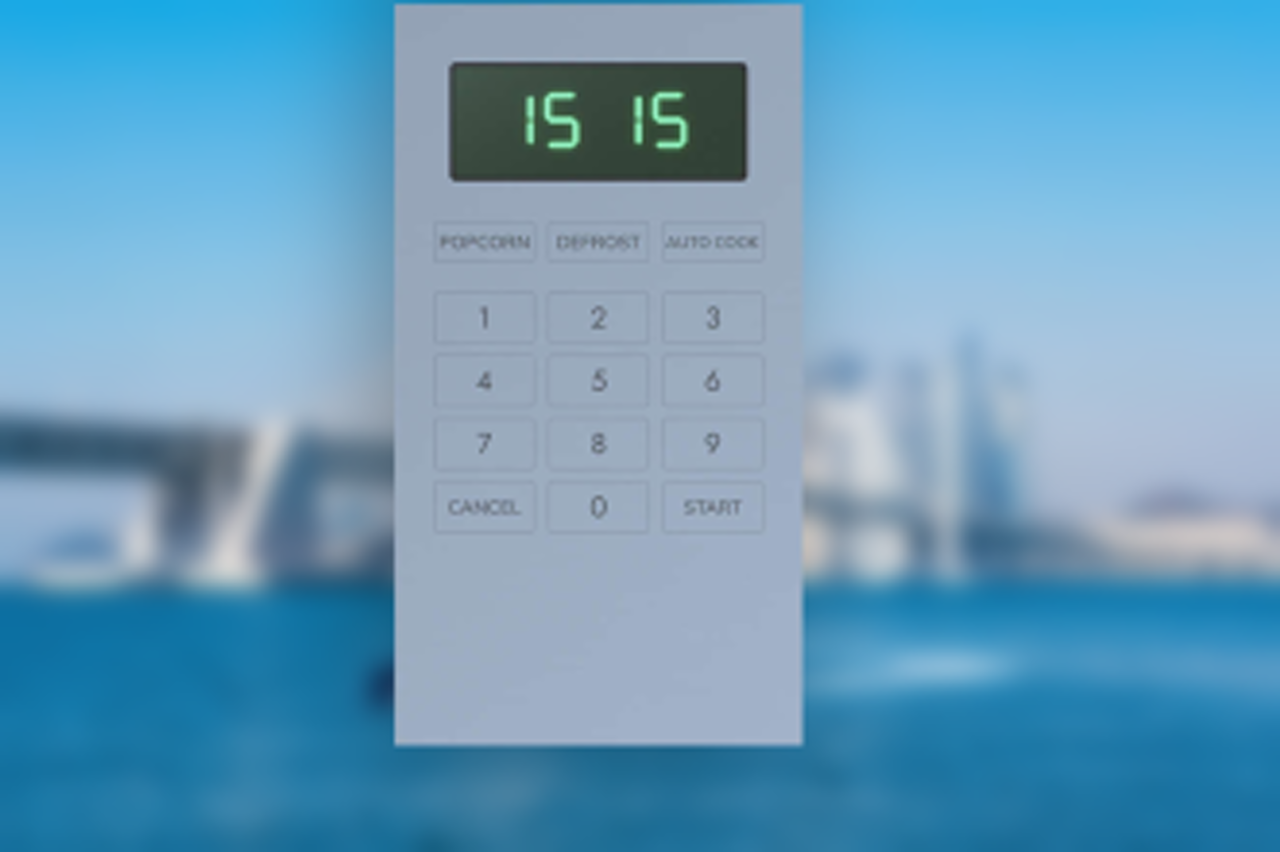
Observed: 15,15
